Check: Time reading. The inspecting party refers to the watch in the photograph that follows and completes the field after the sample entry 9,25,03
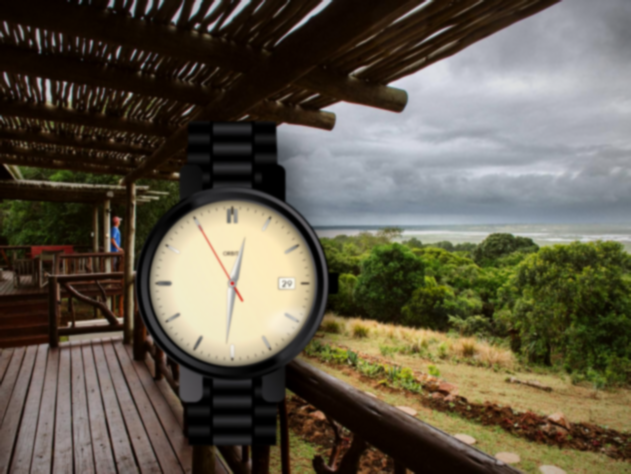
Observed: 12,30,55
